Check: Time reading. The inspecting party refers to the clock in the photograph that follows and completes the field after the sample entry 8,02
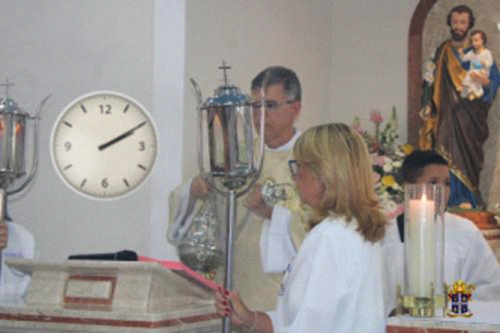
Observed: 2,10
